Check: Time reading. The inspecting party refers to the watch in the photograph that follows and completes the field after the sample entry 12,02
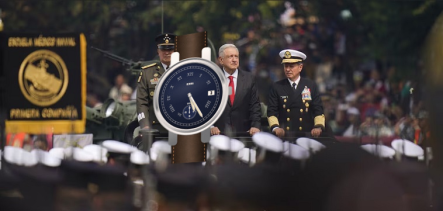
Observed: 5,25
